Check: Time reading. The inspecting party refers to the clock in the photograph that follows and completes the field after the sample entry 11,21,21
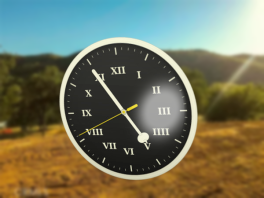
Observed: 4,54,41
